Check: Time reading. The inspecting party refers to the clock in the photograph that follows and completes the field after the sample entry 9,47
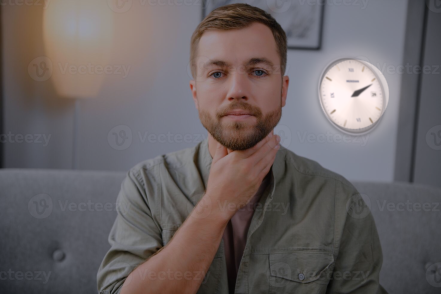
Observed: 2,11
